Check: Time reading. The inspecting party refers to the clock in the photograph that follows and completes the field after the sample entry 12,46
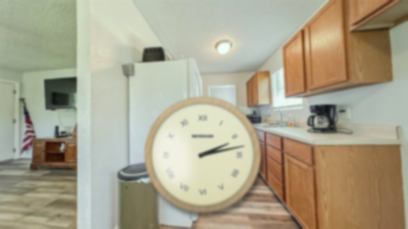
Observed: 2,13
